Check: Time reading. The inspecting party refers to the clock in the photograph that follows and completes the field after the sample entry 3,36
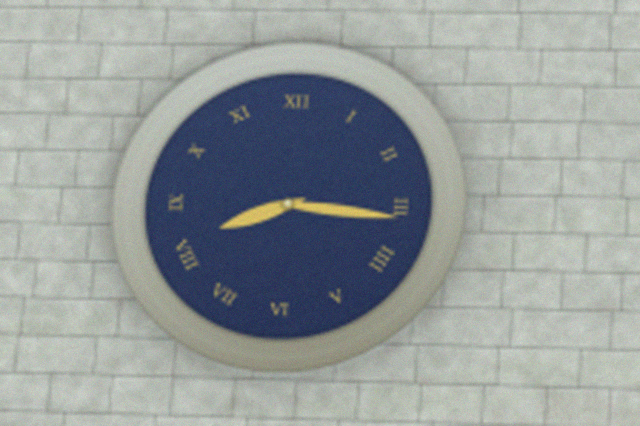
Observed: 8,16
